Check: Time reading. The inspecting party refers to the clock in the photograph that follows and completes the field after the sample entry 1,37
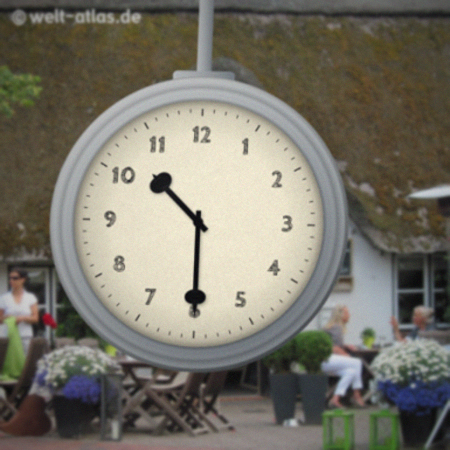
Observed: 10,30
